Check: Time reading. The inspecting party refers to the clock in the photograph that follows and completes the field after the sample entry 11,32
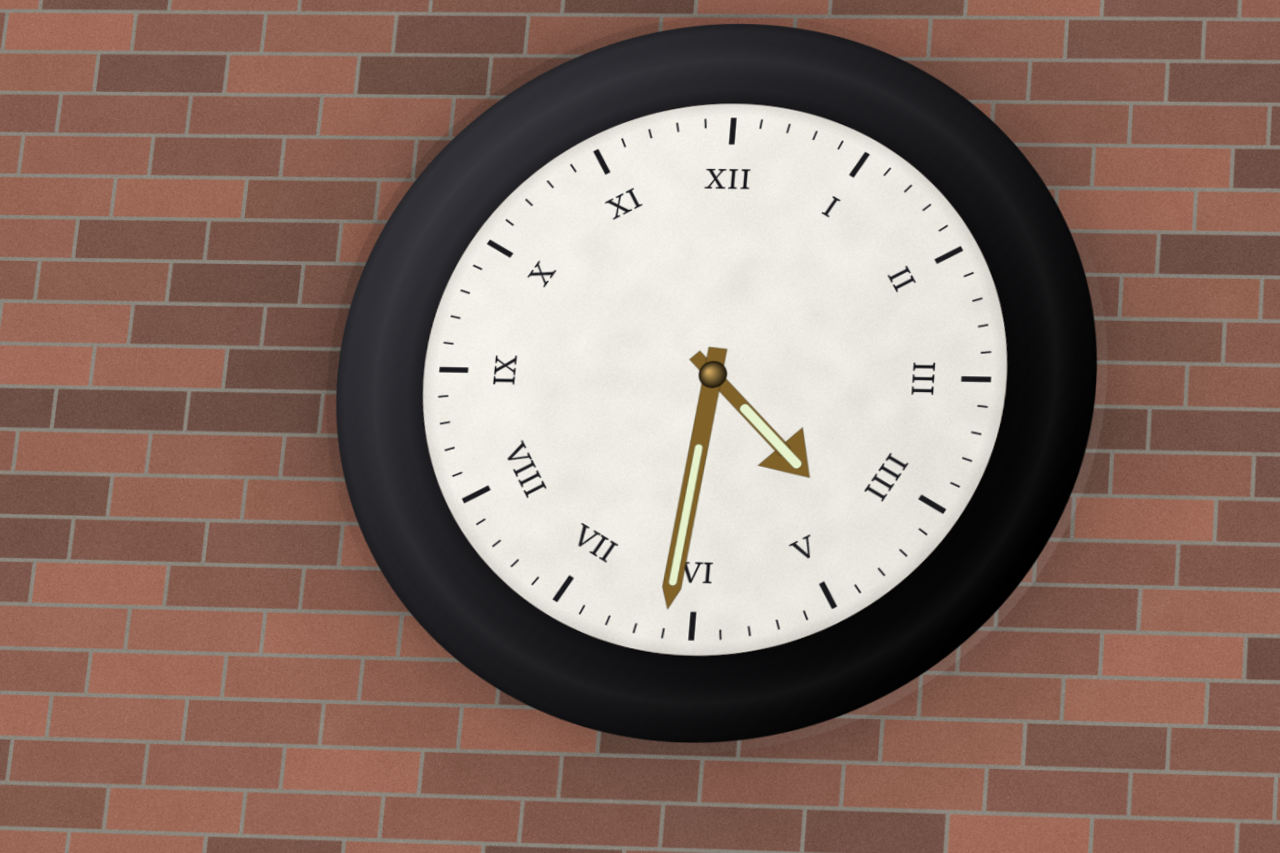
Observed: 4,31
